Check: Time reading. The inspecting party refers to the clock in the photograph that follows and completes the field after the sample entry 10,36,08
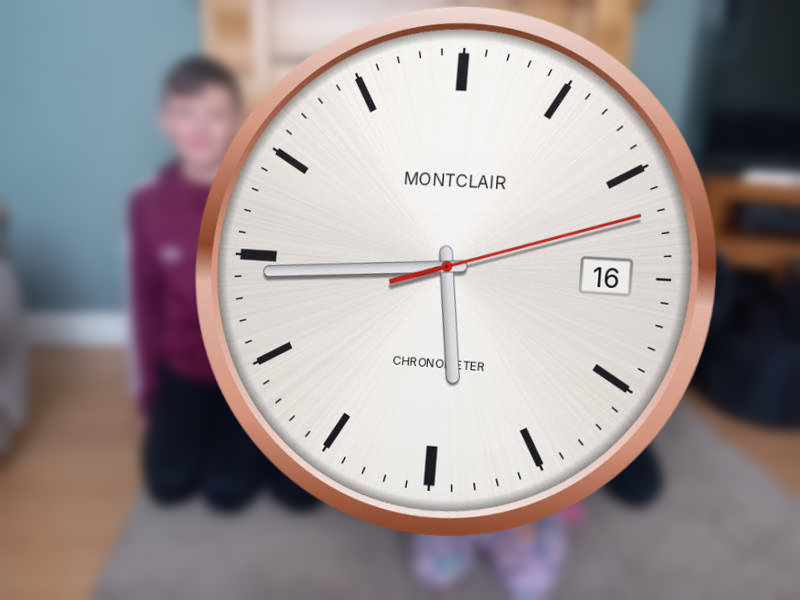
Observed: 5,44,12
